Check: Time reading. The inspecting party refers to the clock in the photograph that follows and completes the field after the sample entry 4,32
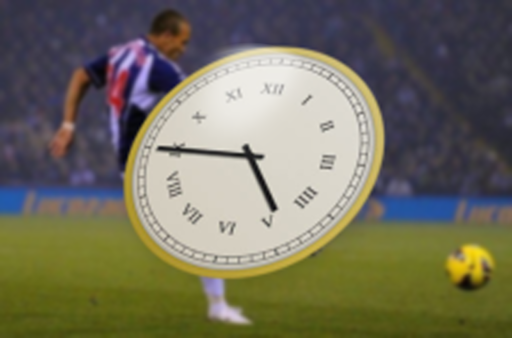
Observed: 4,45
